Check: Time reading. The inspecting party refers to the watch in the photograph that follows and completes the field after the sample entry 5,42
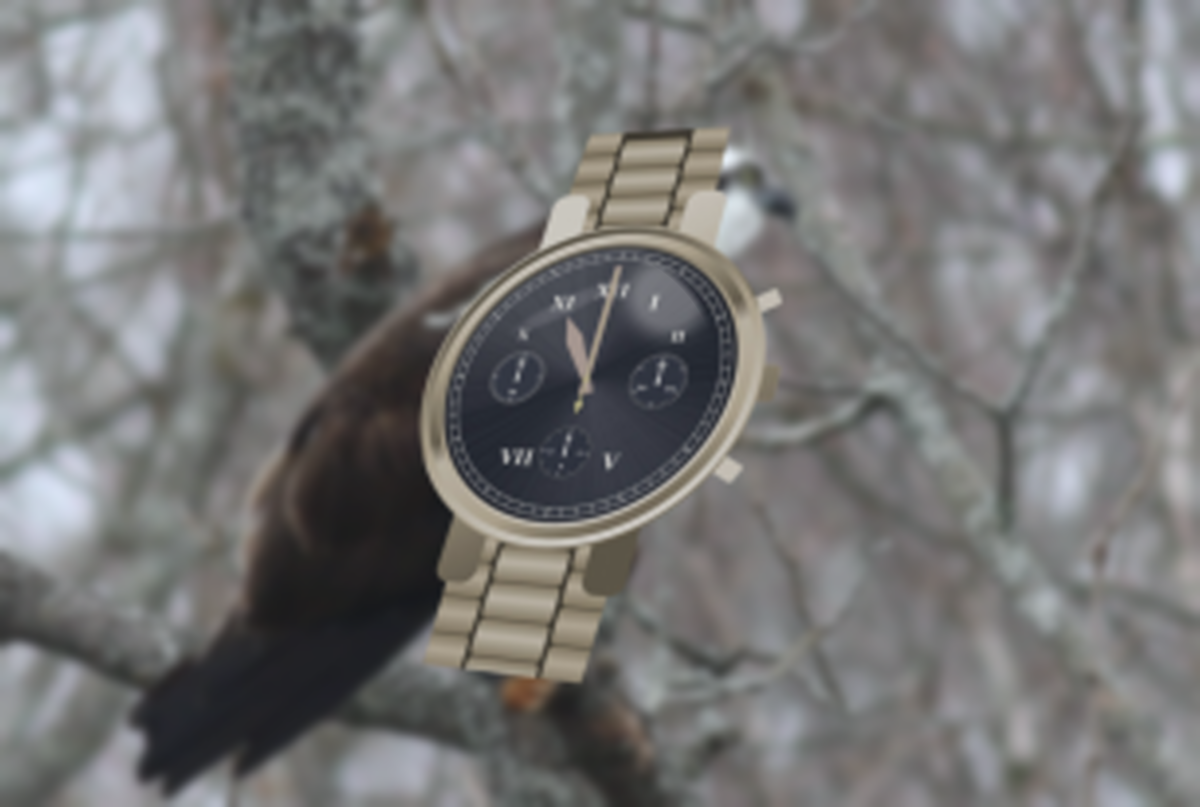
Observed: 11,00
